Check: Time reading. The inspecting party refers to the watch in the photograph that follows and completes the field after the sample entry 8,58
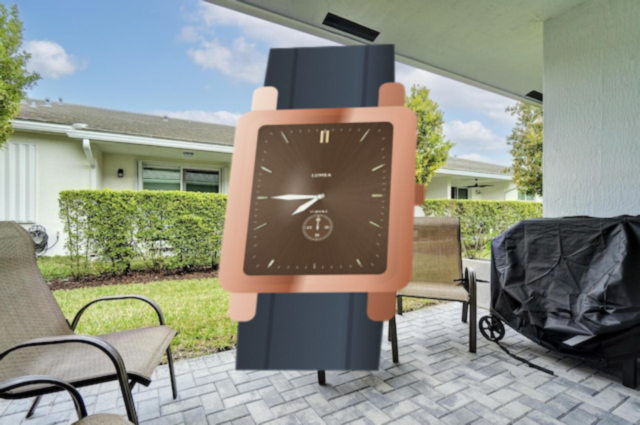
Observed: 7,45
